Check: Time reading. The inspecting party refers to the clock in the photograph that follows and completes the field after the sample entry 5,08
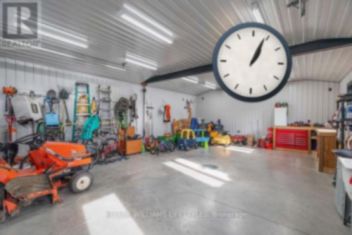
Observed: 1,04
